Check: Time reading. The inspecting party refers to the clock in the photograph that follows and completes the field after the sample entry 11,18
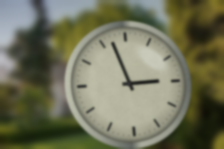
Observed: 2,57
